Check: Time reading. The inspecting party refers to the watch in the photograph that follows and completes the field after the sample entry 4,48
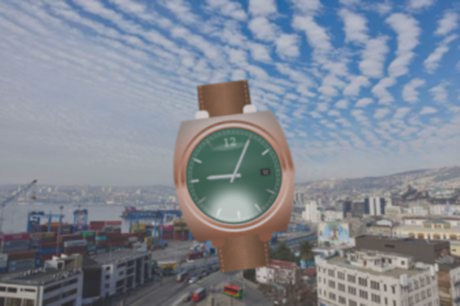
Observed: 9,05
